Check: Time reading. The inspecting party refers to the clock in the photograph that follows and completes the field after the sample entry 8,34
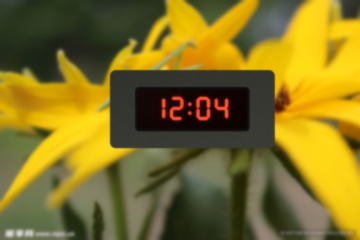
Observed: 12,04
